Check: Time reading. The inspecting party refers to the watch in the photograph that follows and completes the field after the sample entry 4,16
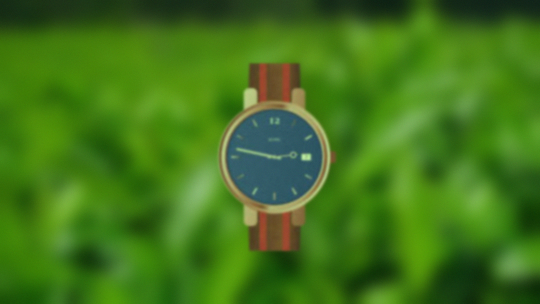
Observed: 2,47
